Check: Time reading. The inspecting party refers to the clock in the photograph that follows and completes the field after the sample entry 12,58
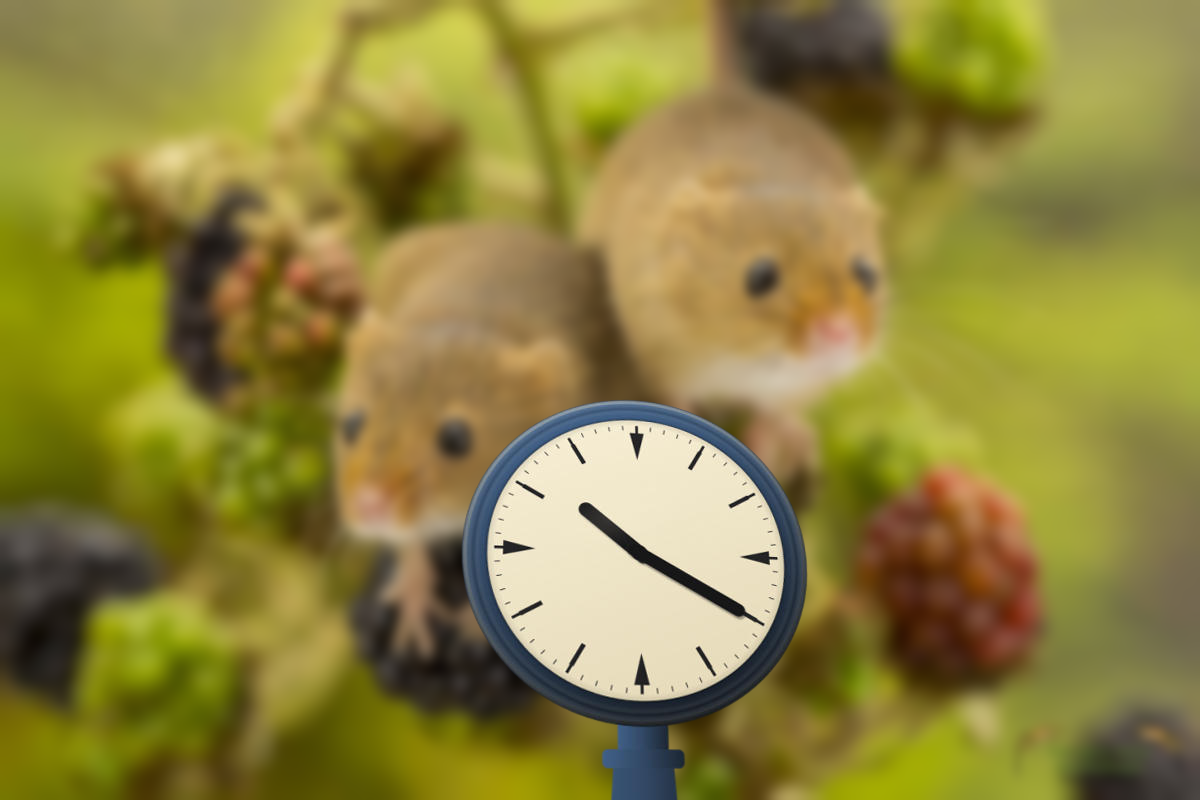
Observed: 10,20
